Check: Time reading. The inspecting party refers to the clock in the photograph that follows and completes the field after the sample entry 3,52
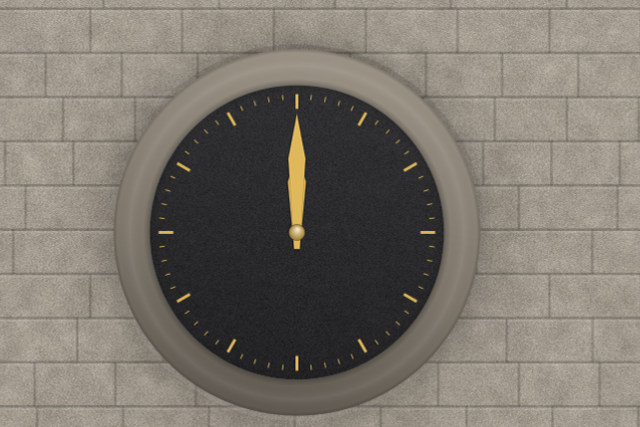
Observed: 12,00
